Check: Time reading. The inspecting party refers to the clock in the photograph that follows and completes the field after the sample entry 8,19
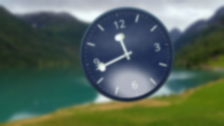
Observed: 11,43
